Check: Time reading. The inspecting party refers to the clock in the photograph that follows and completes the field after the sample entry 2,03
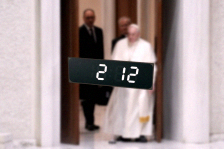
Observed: 2,12
